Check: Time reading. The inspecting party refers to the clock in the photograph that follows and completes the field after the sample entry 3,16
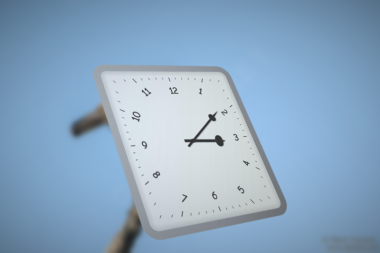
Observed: 3,09
